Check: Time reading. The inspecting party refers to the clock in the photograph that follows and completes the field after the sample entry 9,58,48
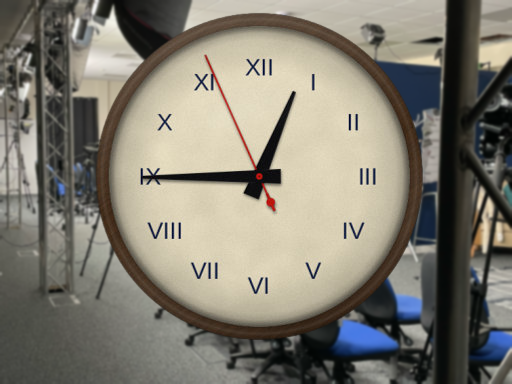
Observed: 12,44,56
